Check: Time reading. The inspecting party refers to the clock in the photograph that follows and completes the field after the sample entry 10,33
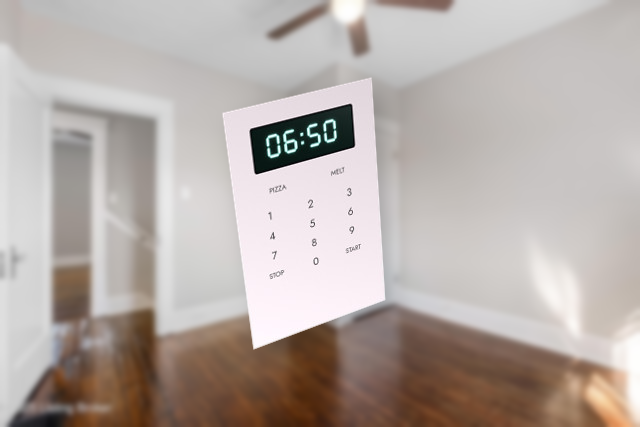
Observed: 6,50
